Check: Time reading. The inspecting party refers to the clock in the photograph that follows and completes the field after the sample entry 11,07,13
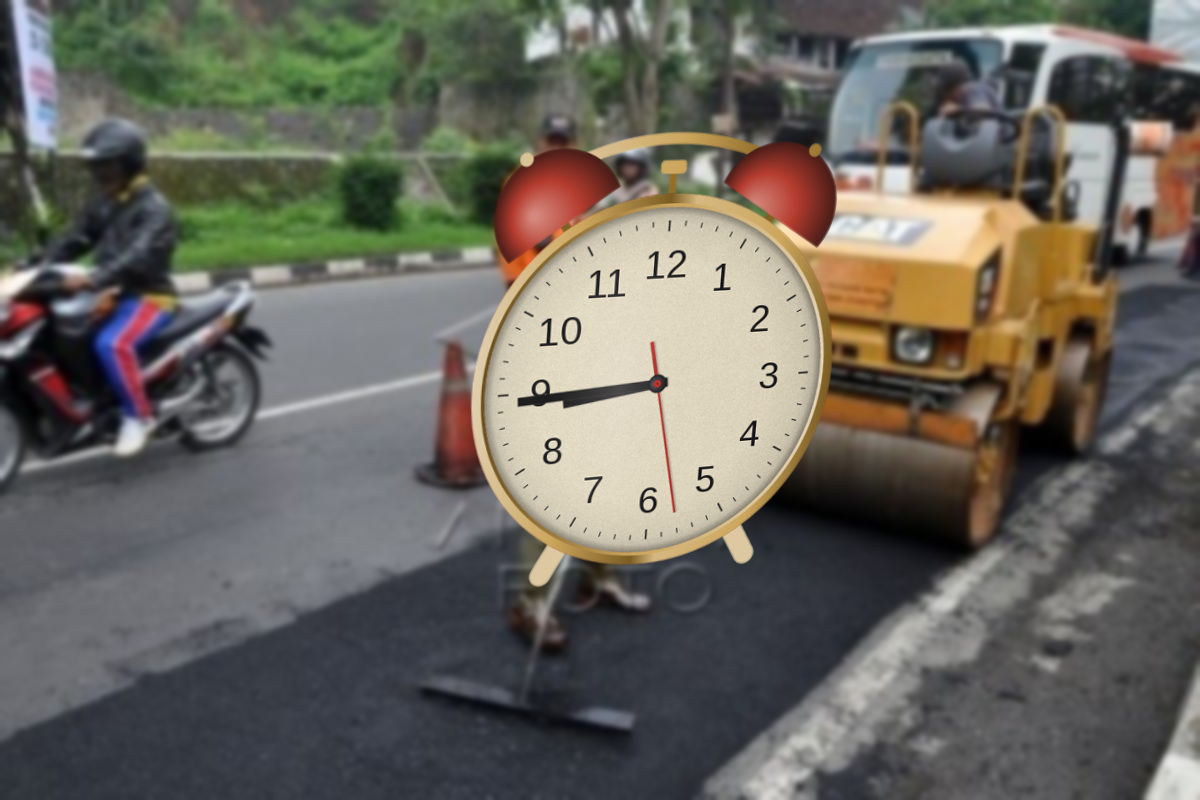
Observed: 8,44,28
